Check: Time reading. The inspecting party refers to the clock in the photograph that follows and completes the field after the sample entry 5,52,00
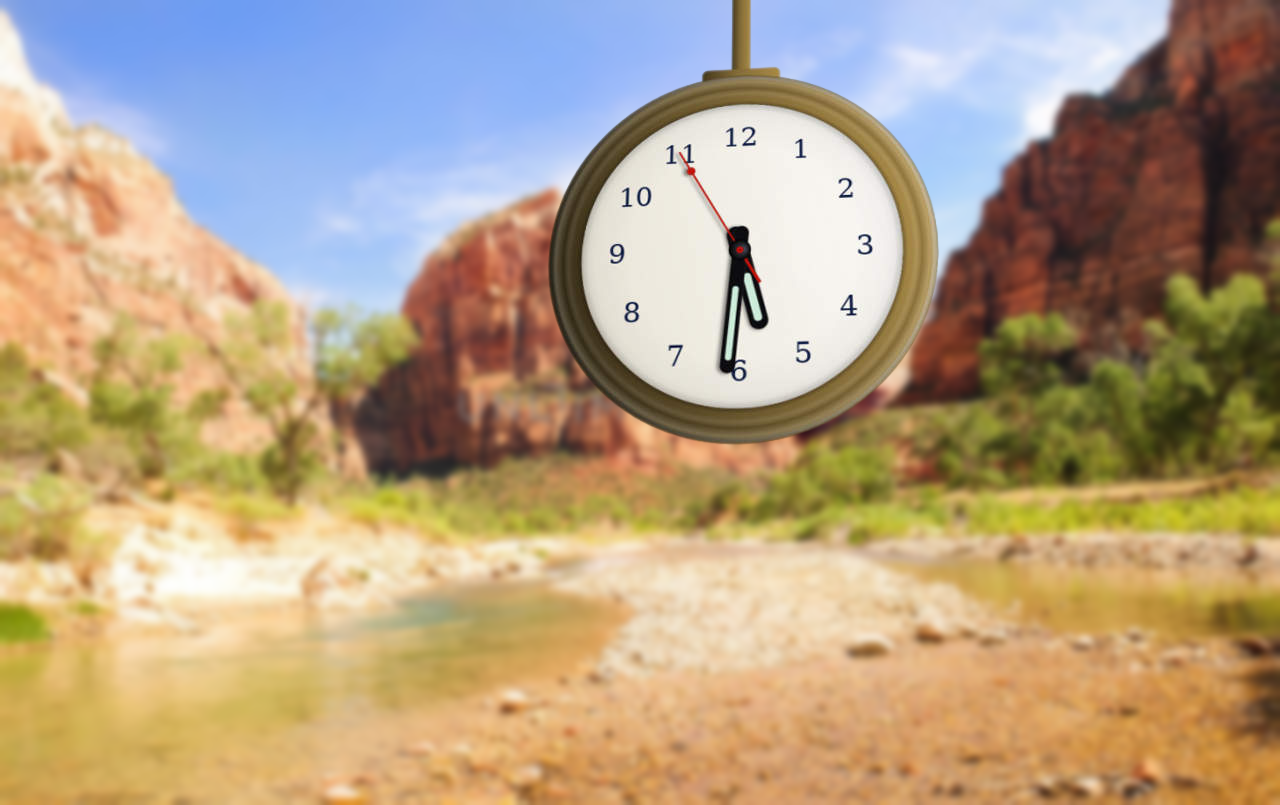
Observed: 5,30,55
